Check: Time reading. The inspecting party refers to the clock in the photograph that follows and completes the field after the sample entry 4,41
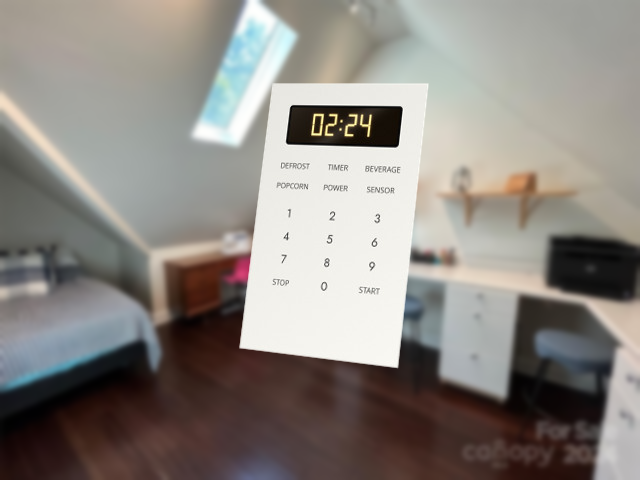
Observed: 2,24
